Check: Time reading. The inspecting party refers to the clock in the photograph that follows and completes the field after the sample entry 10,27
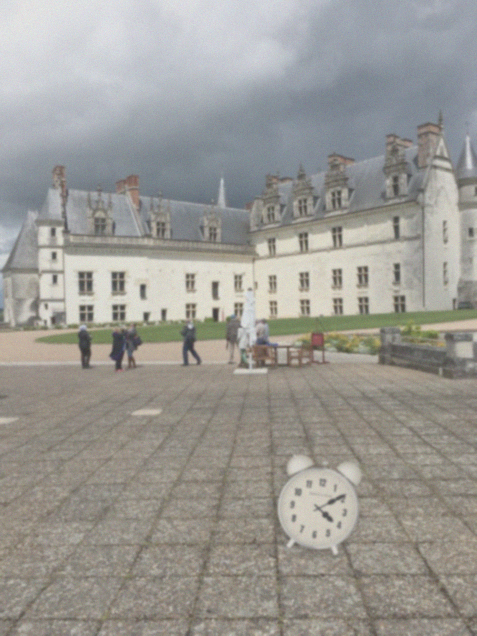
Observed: 4,09
